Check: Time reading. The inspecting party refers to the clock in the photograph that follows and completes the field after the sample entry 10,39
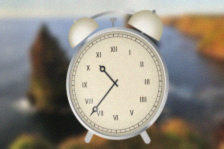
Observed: 10,37
